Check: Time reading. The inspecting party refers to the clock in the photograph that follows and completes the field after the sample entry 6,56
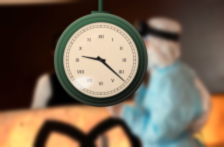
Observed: 9,22
